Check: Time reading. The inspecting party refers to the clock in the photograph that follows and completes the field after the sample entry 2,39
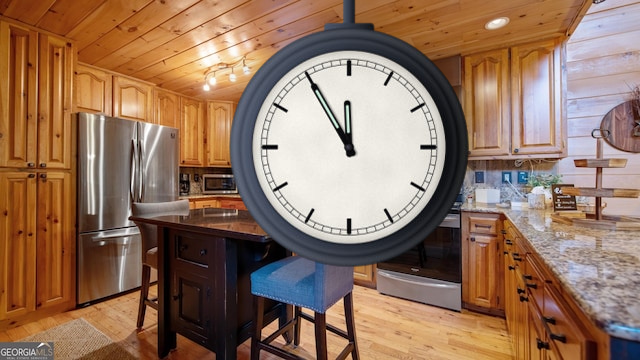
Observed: 11,55
